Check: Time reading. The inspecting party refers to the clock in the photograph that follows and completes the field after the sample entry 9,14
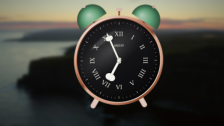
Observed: 6,56
